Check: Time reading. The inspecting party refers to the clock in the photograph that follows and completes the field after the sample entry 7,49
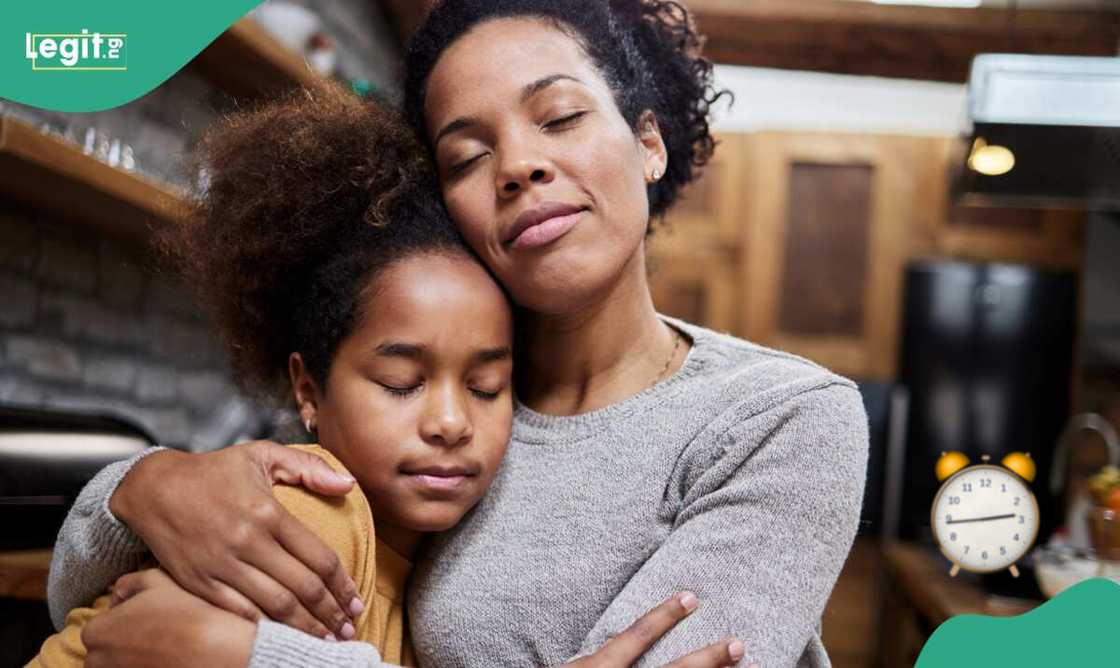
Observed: 2,44
